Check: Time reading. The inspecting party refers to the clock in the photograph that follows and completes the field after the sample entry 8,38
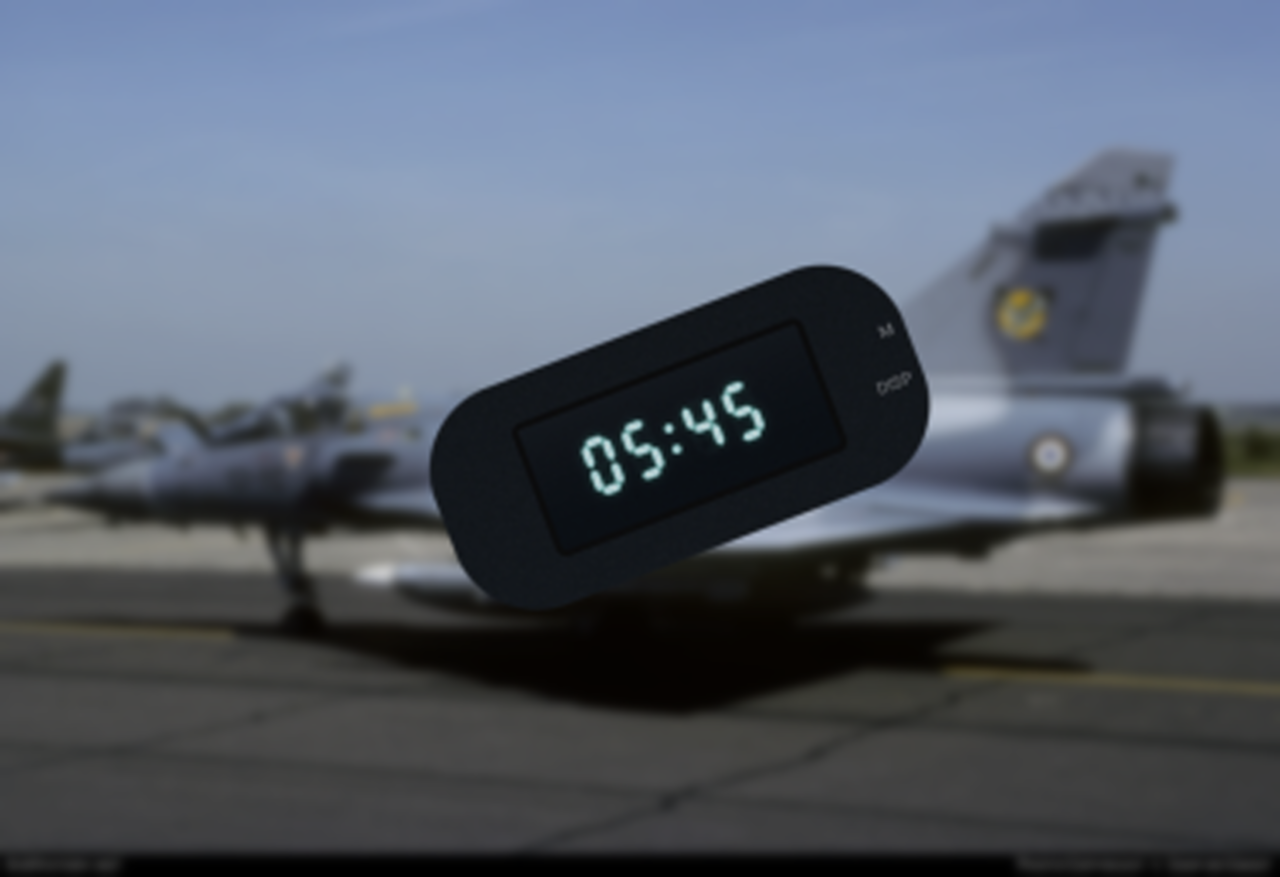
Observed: 5,45
